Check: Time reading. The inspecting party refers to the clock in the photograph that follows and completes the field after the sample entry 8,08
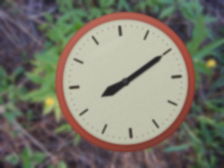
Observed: 8,10
